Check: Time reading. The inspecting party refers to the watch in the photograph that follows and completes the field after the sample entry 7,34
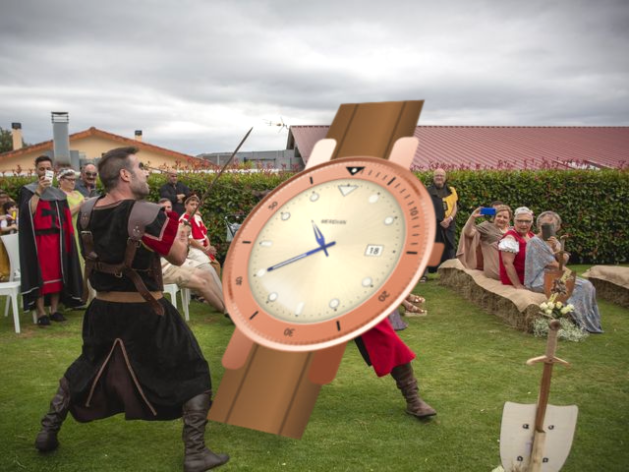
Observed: 10,40
